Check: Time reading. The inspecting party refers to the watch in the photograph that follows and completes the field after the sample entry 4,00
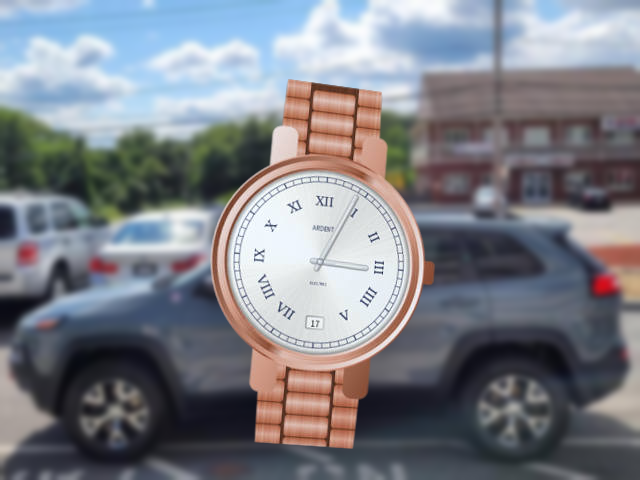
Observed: 3,04
